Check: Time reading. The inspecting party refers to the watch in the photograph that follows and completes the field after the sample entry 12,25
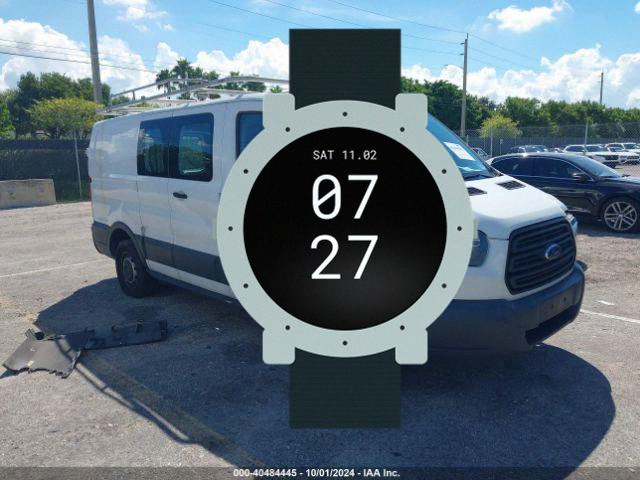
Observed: 7,27
